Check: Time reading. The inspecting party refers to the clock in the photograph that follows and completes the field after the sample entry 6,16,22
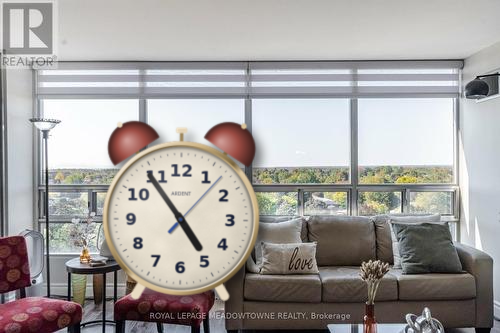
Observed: 4,54,07
